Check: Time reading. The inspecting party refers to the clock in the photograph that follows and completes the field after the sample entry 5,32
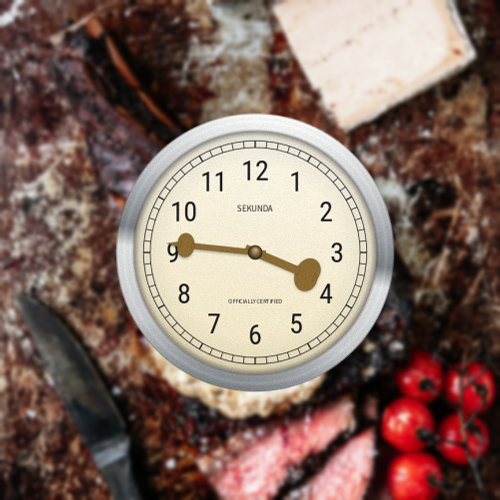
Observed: 3,46
